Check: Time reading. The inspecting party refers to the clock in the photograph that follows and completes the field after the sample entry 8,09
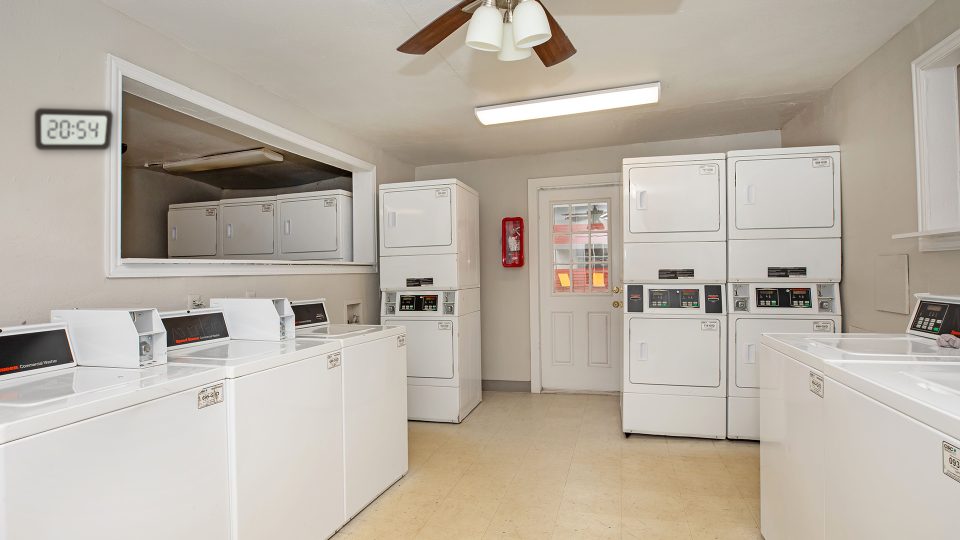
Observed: 20,54
